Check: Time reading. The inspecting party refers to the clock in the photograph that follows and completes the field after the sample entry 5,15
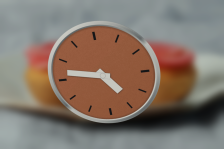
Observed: 4,47
